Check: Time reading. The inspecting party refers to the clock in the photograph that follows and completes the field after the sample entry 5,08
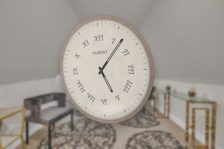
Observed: 5,07
